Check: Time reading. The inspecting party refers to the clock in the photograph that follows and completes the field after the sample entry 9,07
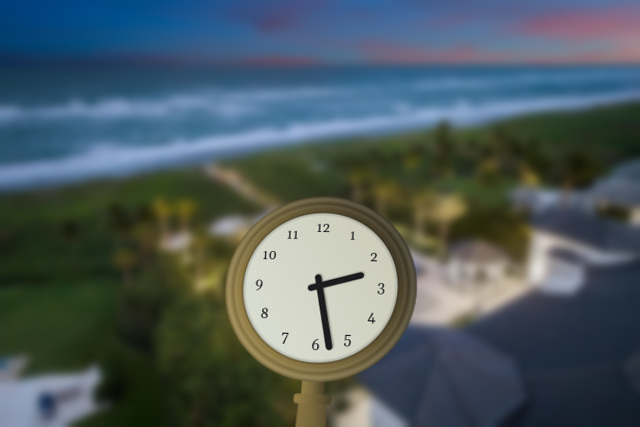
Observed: 2,28
